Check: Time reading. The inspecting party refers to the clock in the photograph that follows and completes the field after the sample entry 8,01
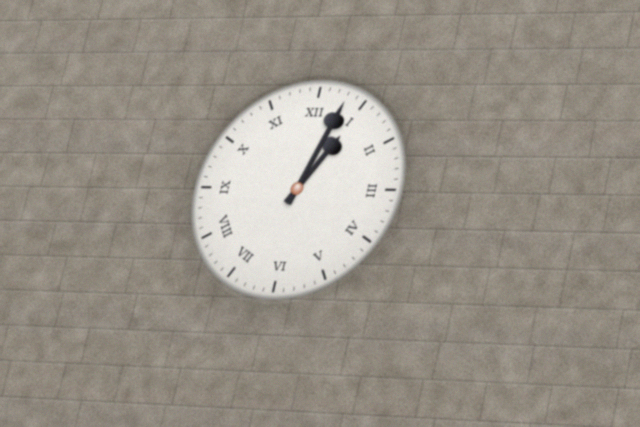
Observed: 1,03
